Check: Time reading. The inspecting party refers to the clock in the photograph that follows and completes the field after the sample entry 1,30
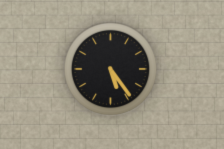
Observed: 5,24
